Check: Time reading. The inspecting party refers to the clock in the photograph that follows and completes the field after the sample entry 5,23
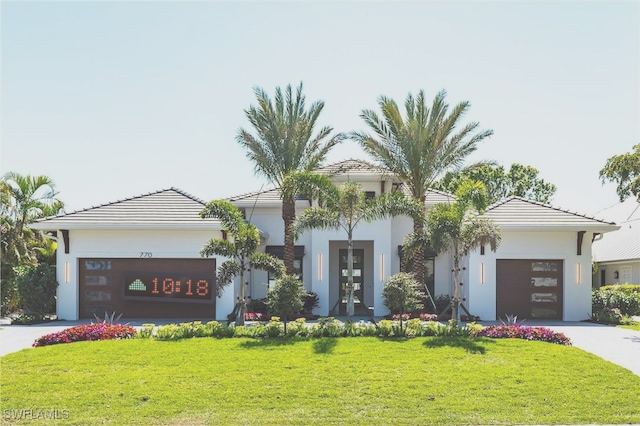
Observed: 10,18
